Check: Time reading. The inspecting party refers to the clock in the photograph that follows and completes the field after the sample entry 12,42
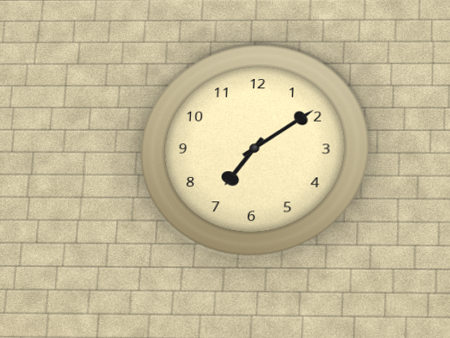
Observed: 7,09
